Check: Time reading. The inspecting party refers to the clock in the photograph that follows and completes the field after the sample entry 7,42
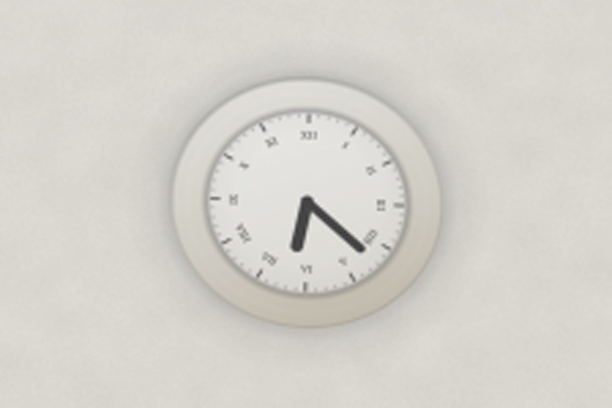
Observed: 6,22
